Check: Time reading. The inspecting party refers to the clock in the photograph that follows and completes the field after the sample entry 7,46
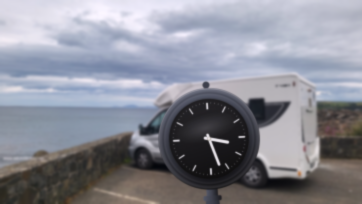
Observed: 3,27
